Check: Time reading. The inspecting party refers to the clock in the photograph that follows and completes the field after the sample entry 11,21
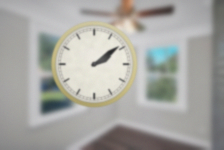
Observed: 2,09
